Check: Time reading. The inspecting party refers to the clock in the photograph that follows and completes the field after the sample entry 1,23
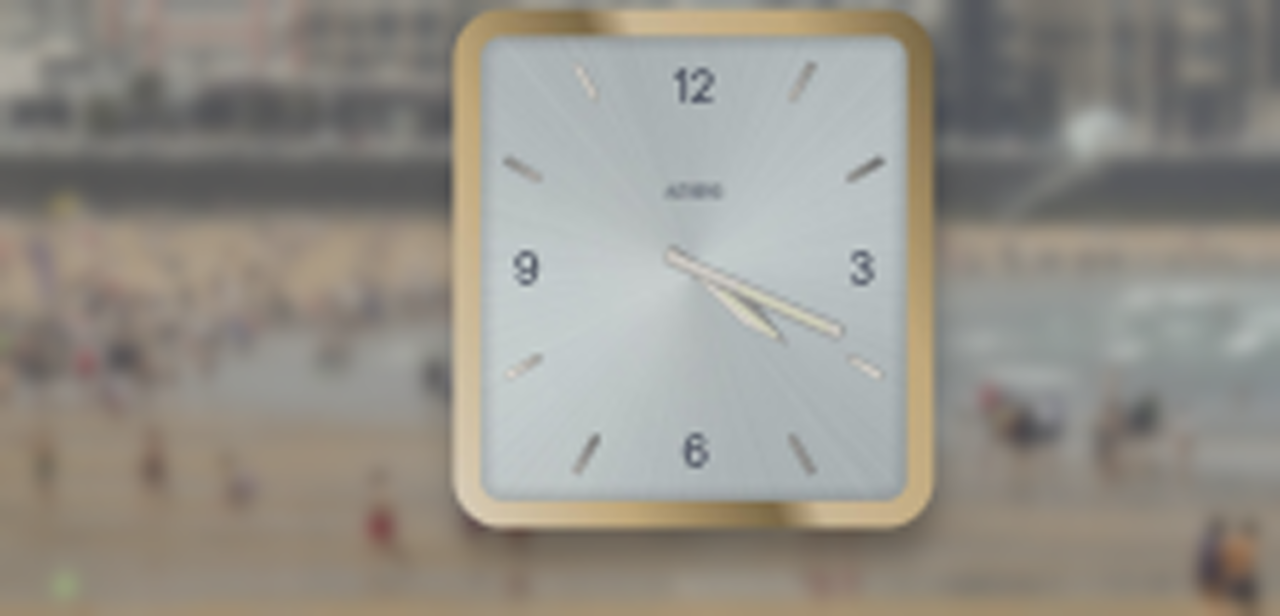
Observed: 4,19
